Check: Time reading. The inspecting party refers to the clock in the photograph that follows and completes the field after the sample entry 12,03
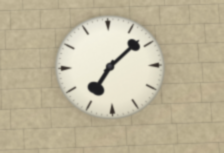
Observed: 7,08
